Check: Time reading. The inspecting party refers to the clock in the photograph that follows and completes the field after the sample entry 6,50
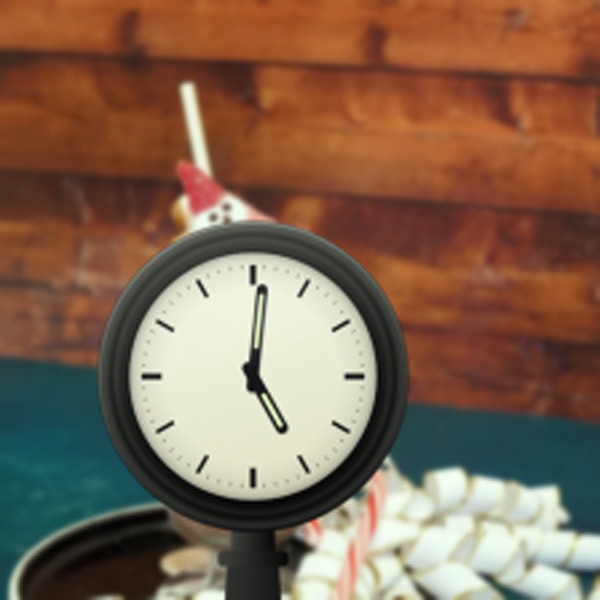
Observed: 5,01
